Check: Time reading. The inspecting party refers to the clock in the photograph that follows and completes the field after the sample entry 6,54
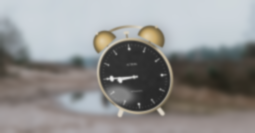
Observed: 8,45
